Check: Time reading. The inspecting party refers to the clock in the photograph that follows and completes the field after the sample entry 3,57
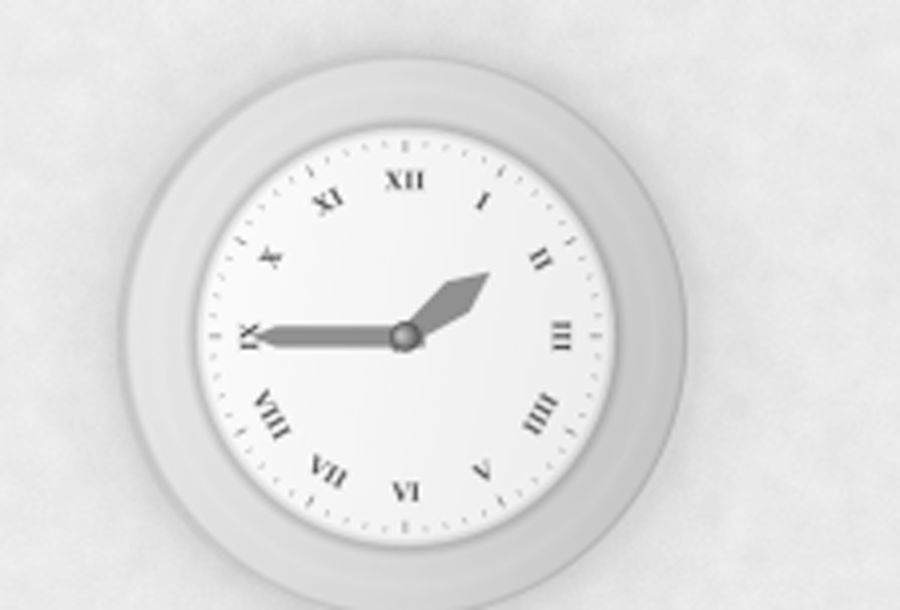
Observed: 1,45
